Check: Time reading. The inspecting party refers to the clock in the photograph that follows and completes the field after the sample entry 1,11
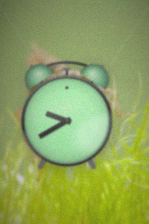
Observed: 9,40
